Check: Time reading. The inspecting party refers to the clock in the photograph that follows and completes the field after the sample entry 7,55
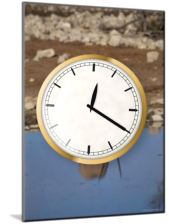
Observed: 12,20
